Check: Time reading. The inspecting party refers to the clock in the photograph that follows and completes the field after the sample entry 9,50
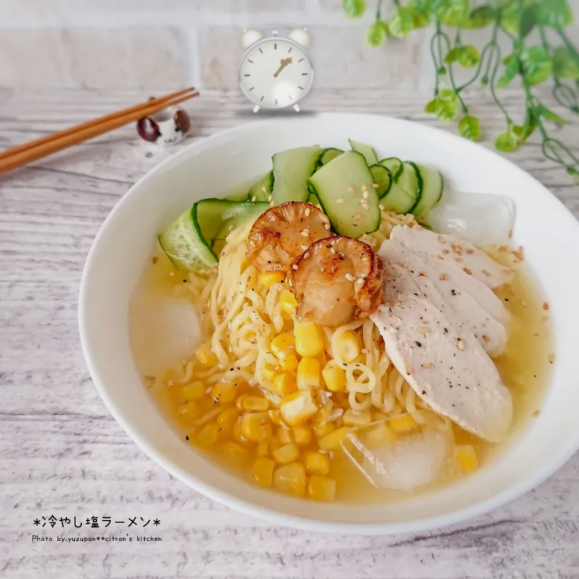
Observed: 1,07
